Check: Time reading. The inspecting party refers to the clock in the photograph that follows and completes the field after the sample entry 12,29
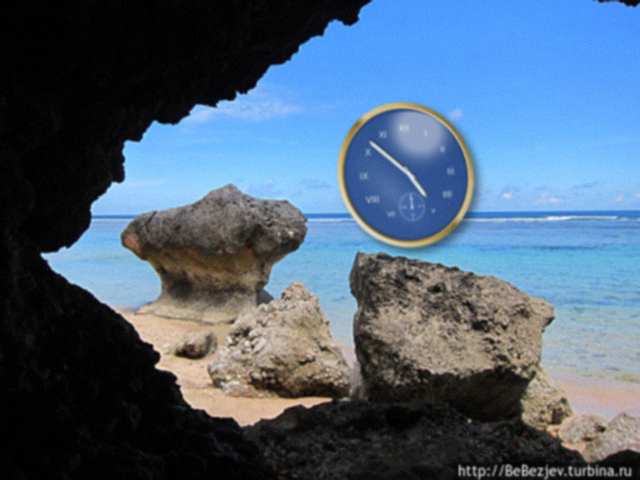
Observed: 4,52
